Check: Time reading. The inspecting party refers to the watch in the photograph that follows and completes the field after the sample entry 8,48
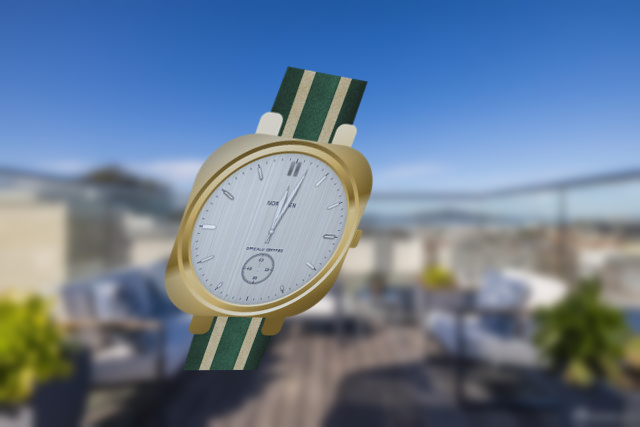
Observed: 12,02
